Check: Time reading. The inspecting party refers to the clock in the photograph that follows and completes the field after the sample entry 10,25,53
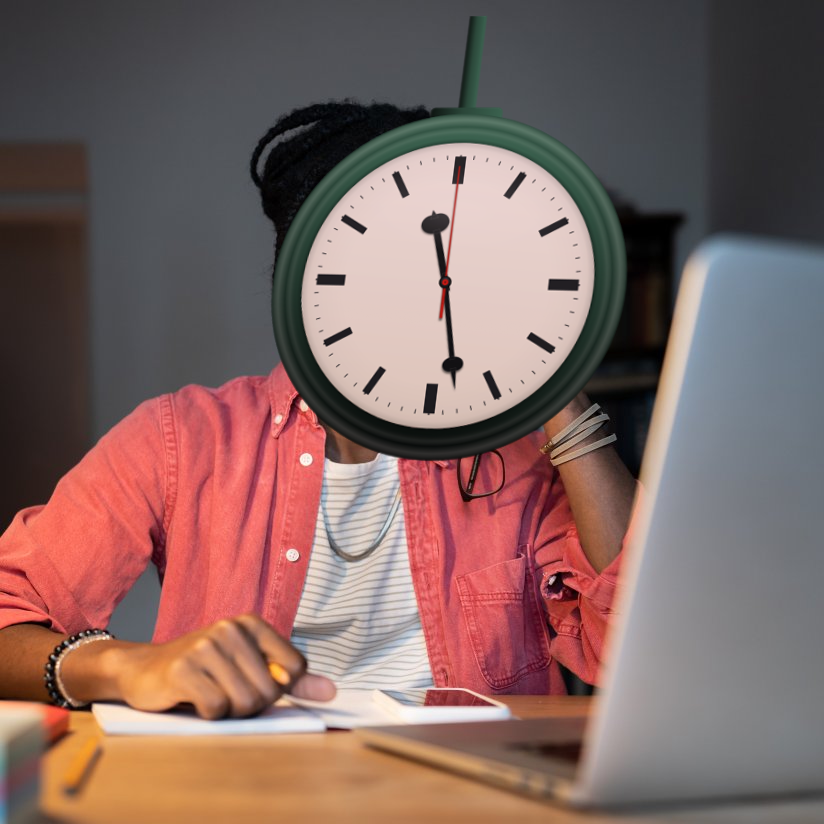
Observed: 11,28,00
